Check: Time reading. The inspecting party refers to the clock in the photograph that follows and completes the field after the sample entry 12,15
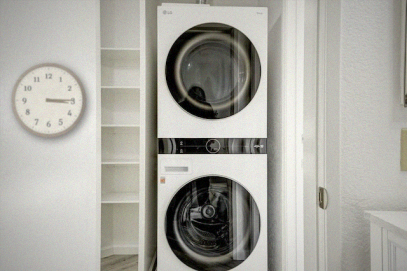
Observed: 3,15
